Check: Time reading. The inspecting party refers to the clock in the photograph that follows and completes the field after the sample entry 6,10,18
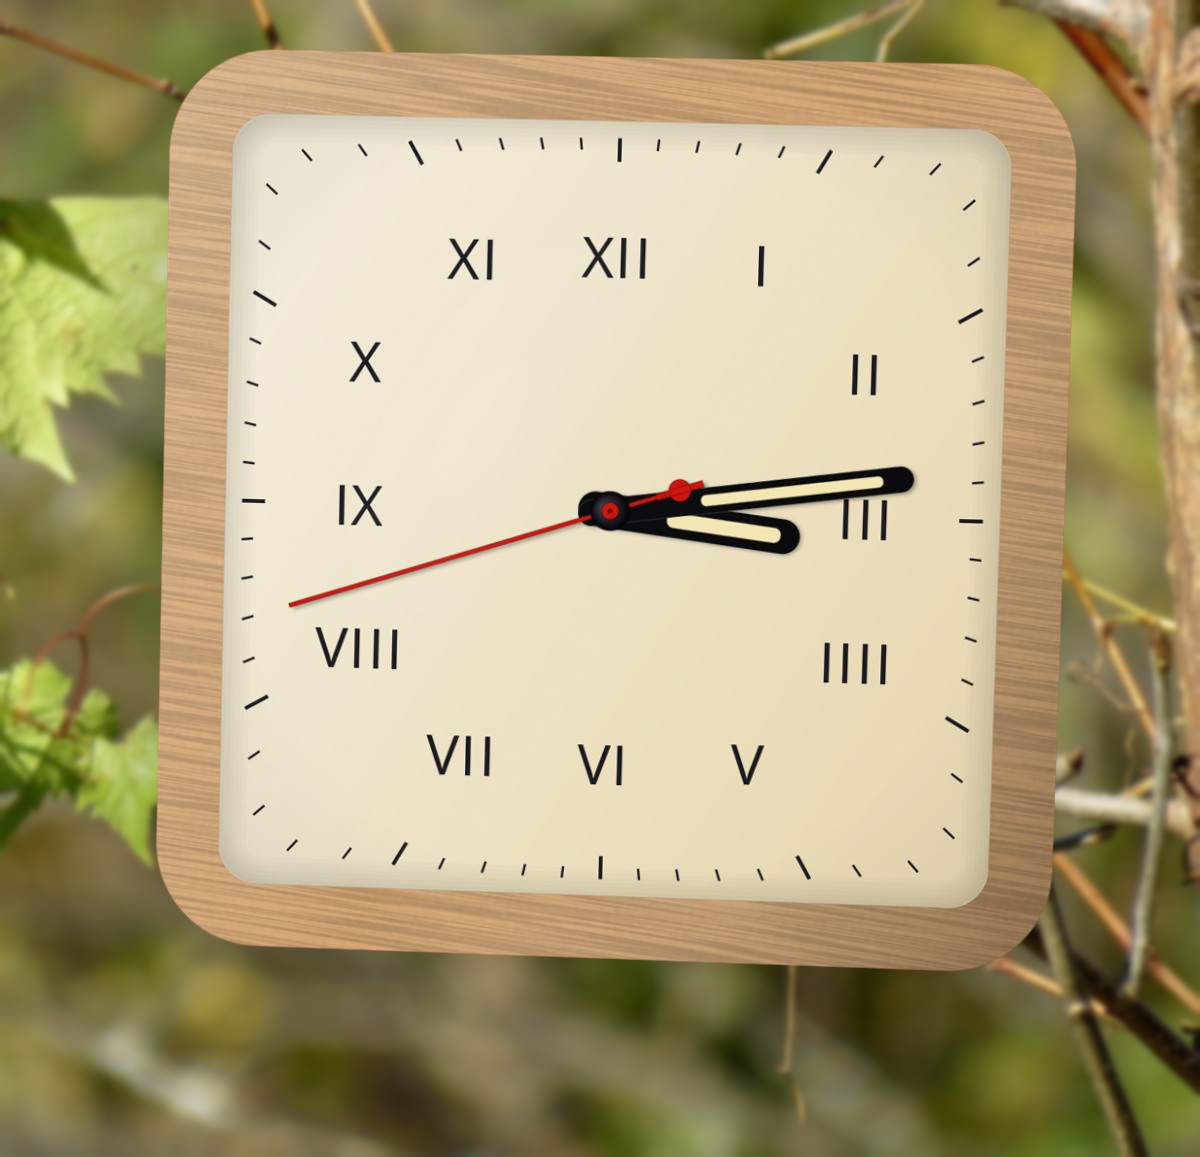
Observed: 3,13,42
